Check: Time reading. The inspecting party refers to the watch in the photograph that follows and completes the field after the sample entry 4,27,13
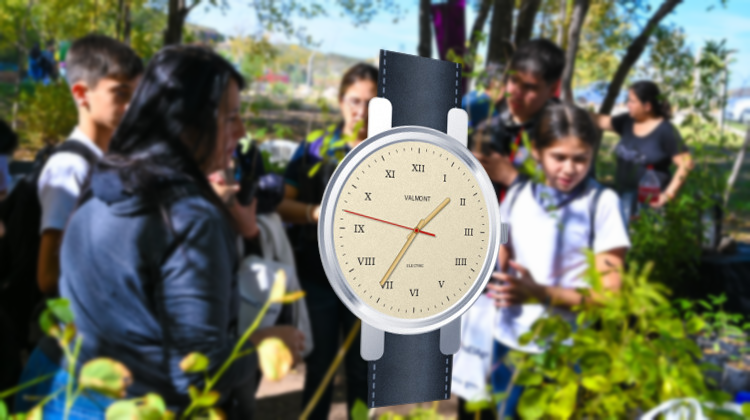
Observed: 1,35,47
